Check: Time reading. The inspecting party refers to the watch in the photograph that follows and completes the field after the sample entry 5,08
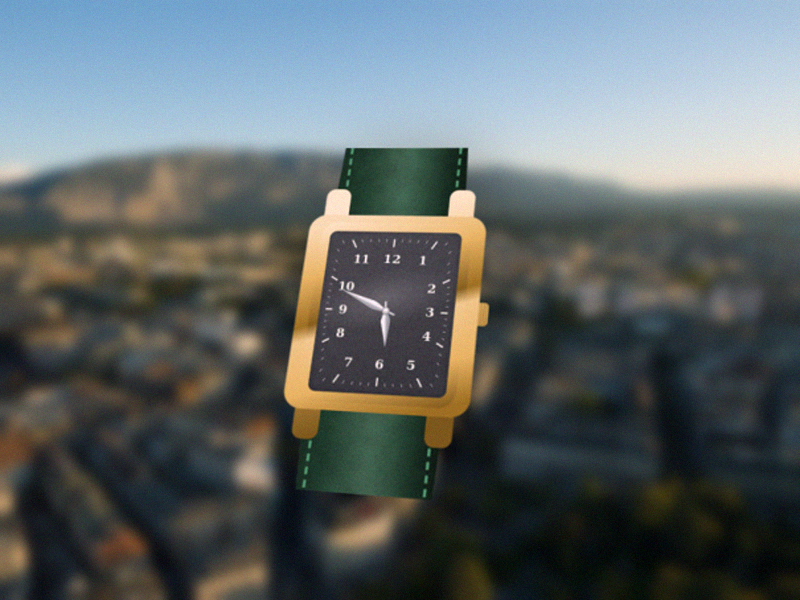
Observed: 5,49
